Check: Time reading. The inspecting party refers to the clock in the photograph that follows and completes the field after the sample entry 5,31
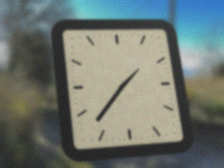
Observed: 1,37
